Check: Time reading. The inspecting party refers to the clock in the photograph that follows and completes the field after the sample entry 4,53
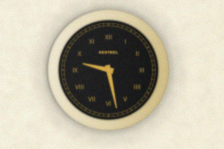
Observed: 9,28
